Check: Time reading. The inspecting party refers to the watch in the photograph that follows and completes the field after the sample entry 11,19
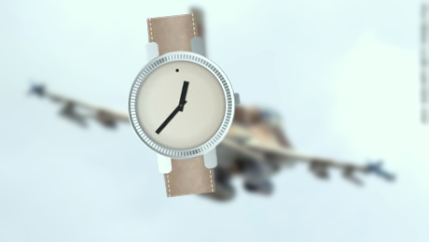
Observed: 12,38
